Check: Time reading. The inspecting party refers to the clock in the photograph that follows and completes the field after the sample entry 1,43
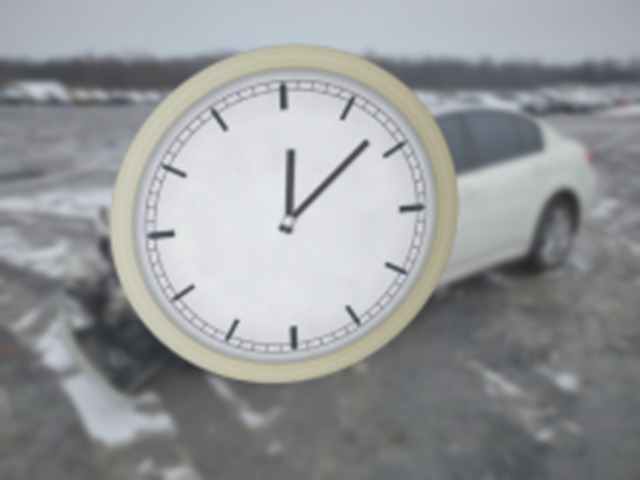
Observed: 12,08
